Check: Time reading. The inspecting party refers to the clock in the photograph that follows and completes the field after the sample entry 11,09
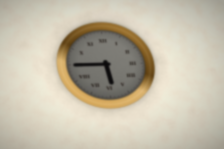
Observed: 5,45
